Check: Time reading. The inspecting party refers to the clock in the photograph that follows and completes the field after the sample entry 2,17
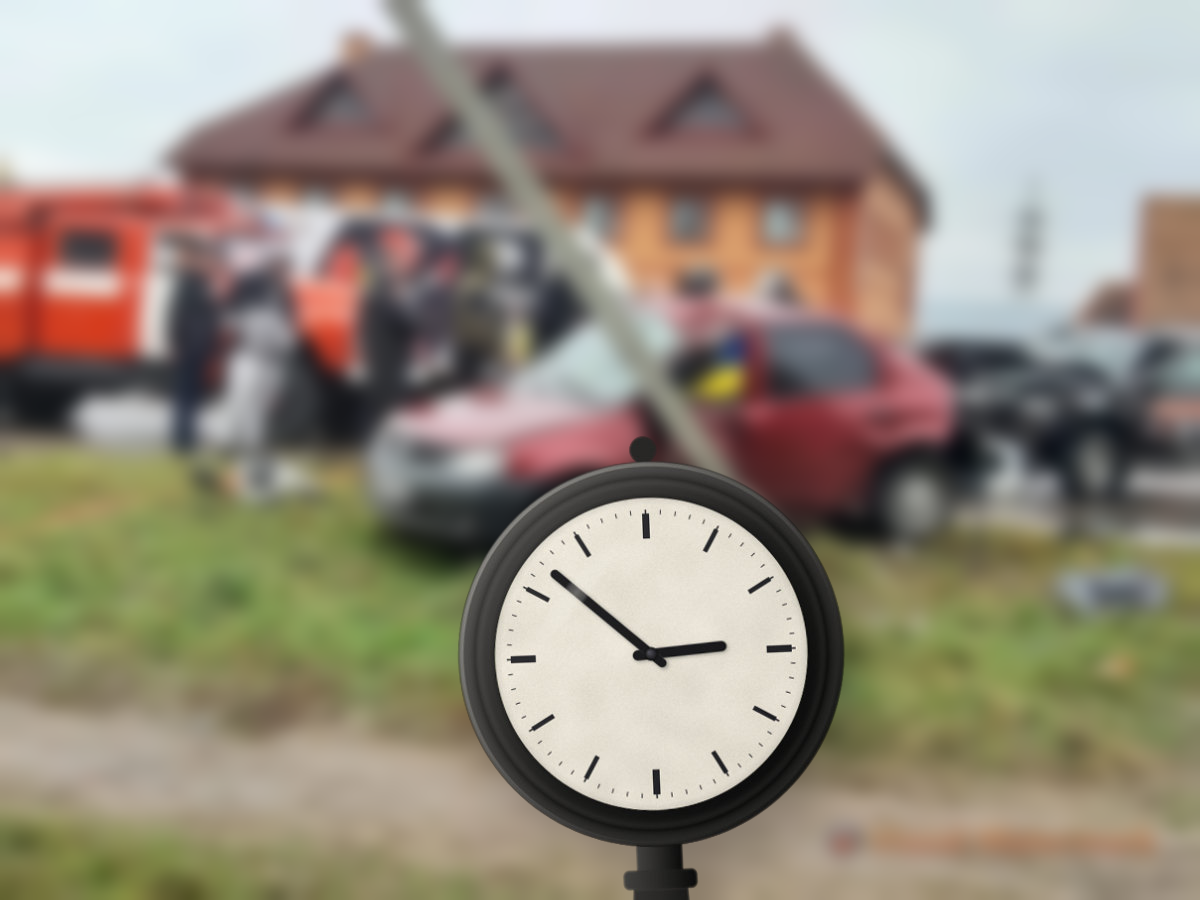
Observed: 2,52
